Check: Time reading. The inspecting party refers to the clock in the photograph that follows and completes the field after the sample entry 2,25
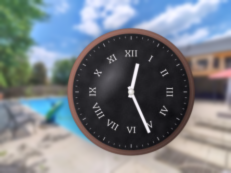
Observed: 12,26
